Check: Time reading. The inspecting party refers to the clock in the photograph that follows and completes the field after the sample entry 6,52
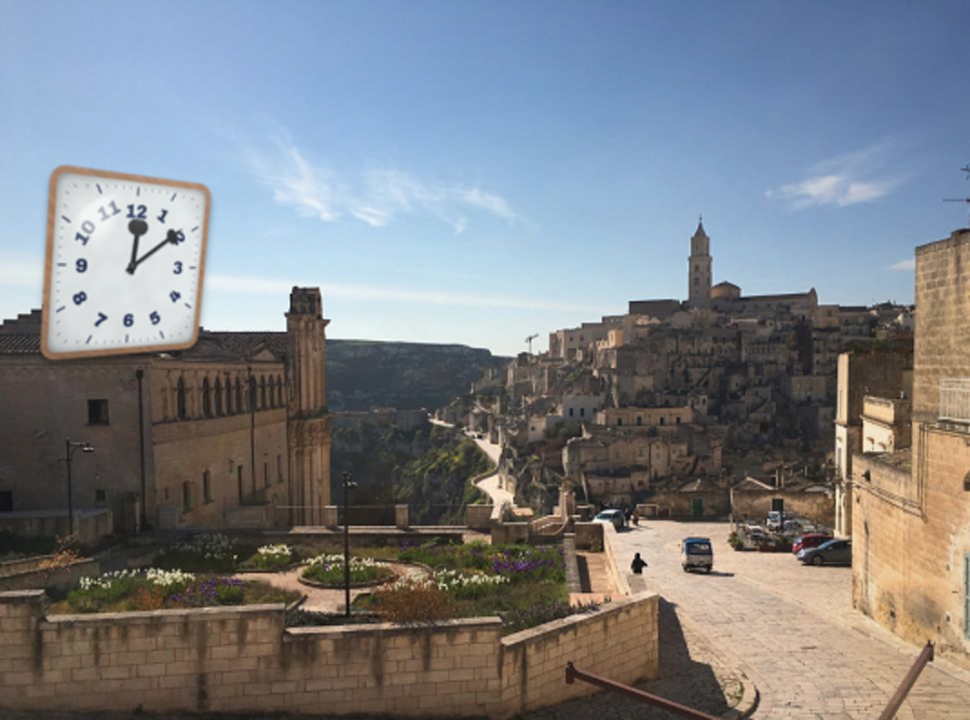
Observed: 12,09
